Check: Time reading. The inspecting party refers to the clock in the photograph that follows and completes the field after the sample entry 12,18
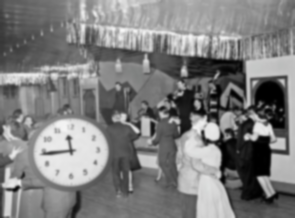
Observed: 11,44
